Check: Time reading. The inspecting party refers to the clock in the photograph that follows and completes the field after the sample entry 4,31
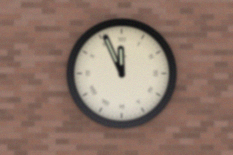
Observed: 11,56
